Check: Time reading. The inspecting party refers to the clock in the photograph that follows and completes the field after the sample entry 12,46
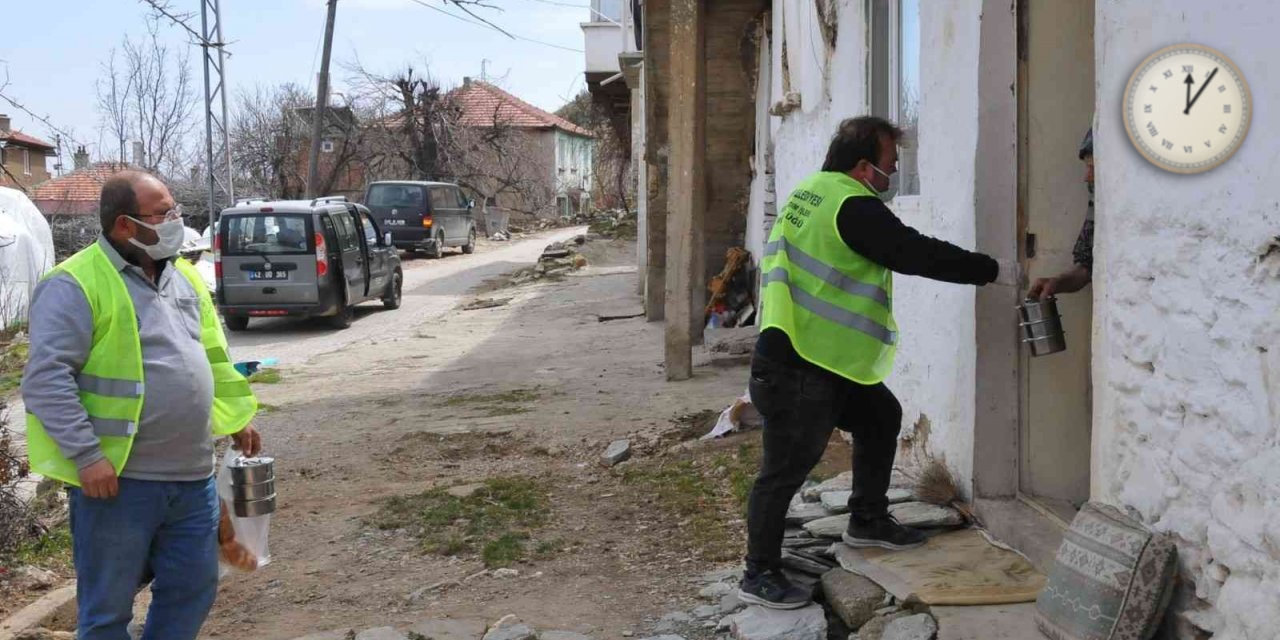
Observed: 12,06
